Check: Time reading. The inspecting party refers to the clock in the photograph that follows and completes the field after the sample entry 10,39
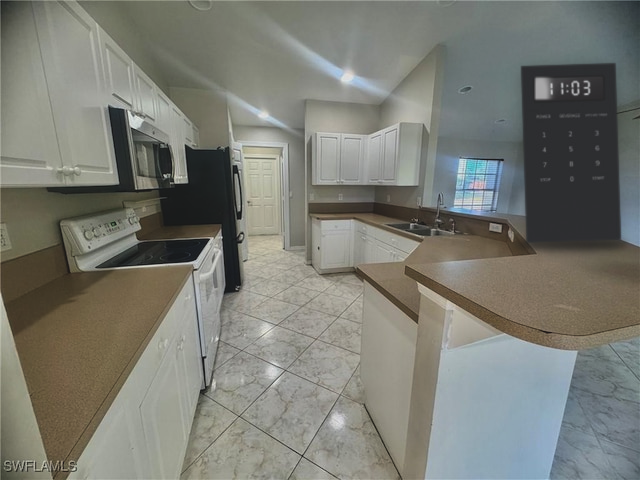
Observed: 11,03
